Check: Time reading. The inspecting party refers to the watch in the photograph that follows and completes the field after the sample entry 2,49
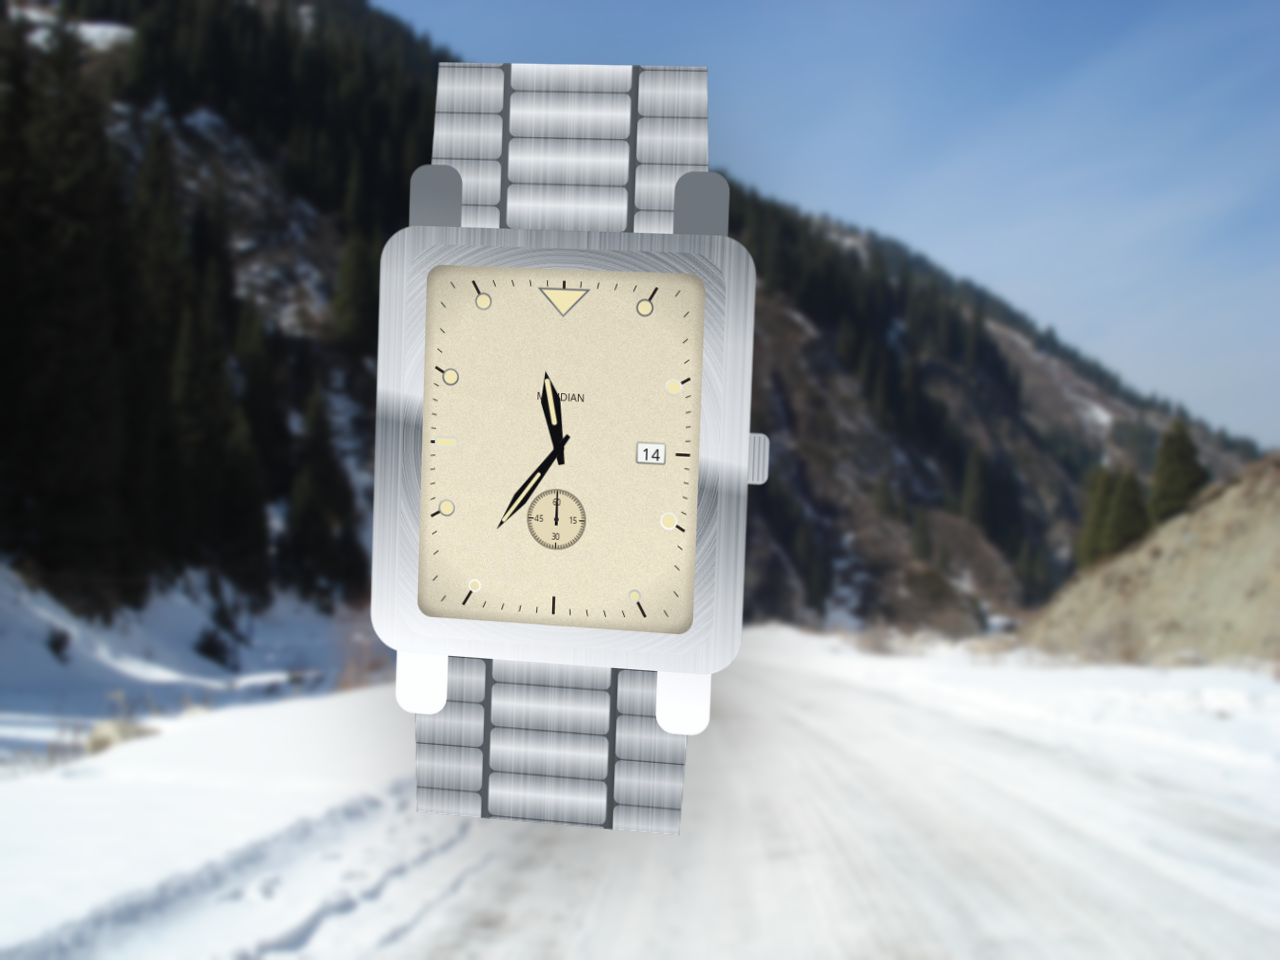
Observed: 11,36
